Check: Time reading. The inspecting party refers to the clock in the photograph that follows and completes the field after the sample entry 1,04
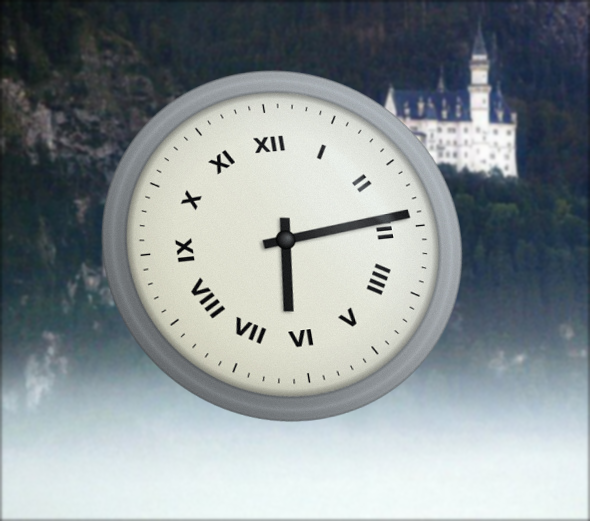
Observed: 6,14
